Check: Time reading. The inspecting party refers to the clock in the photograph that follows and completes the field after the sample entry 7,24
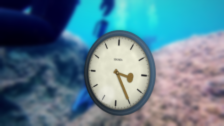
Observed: 3,25
